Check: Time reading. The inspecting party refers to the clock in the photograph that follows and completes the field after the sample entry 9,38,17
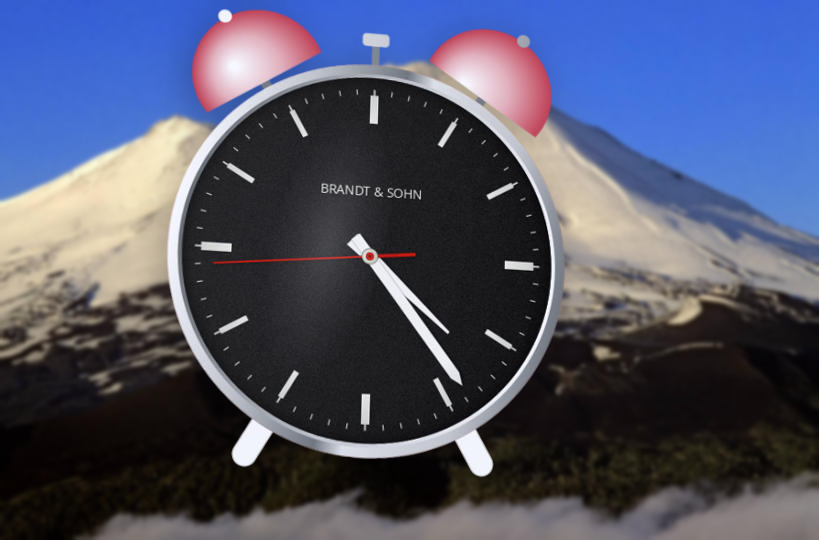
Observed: 4,23,44
